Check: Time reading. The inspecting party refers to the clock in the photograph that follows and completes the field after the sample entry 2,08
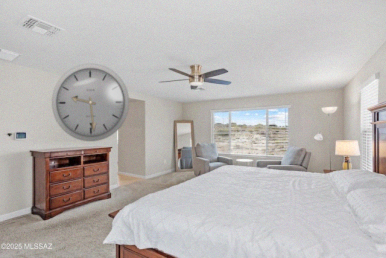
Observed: 9,29
